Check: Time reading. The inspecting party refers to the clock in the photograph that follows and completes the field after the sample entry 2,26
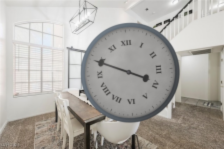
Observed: 3,49
